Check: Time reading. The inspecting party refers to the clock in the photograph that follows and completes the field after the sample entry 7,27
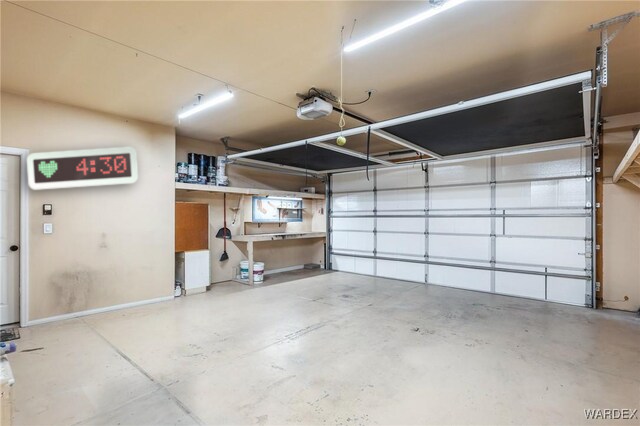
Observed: 4,30
